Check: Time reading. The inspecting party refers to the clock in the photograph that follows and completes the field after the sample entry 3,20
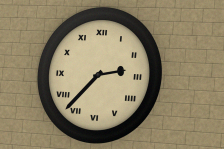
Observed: 2,37
